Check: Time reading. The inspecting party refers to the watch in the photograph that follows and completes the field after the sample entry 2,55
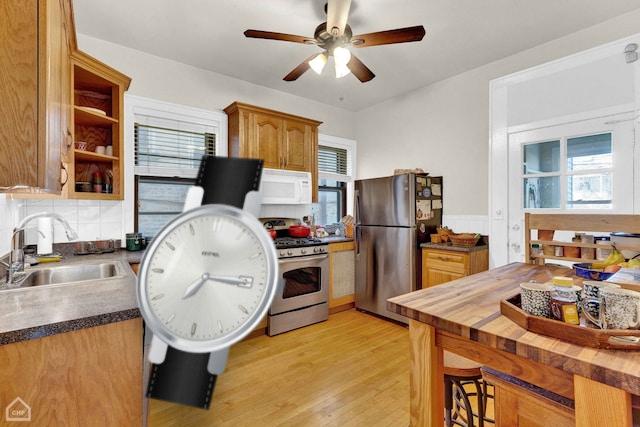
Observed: 7,15
